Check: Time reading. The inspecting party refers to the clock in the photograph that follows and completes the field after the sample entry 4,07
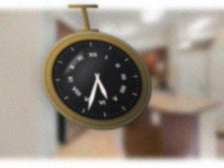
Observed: 5,34
